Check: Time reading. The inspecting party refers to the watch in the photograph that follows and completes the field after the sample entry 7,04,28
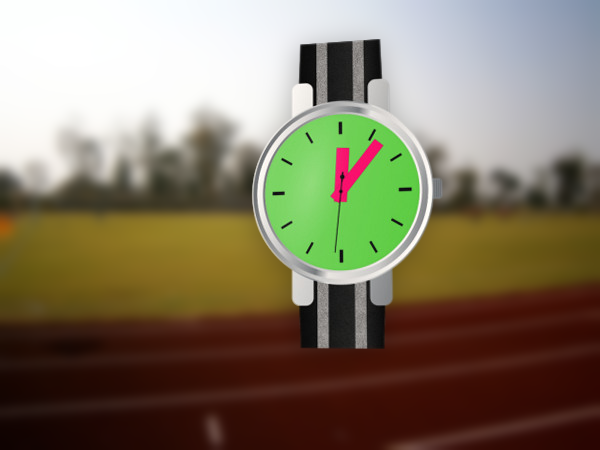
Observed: 12,06,31
